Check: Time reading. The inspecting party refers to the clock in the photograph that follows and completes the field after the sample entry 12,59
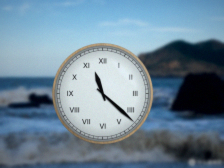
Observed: 11,22
